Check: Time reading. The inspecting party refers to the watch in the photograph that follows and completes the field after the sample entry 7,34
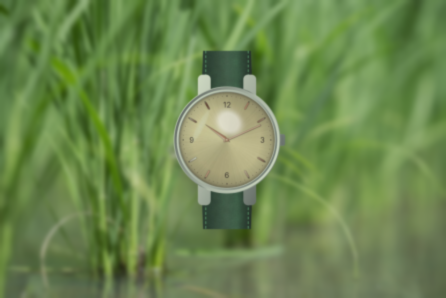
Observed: 10,11
